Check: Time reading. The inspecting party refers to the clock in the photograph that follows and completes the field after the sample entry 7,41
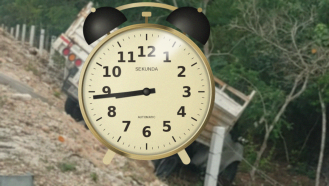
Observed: 8,44
